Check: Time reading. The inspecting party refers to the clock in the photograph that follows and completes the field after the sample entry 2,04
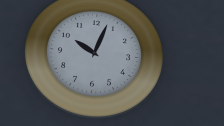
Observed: 10,03
